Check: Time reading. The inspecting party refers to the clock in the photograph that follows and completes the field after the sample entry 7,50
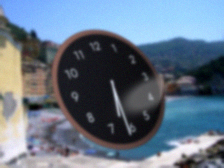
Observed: 6,31
